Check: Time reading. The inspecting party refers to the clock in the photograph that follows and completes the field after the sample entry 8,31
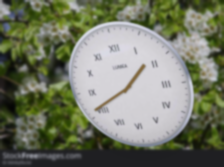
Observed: 1,41
